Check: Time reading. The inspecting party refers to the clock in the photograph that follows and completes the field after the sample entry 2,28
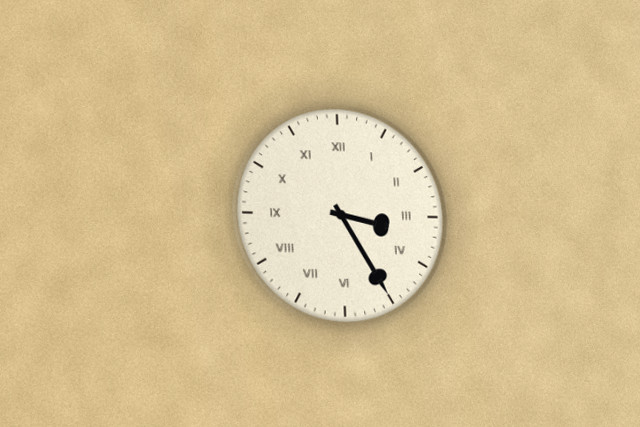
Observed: 3,25
